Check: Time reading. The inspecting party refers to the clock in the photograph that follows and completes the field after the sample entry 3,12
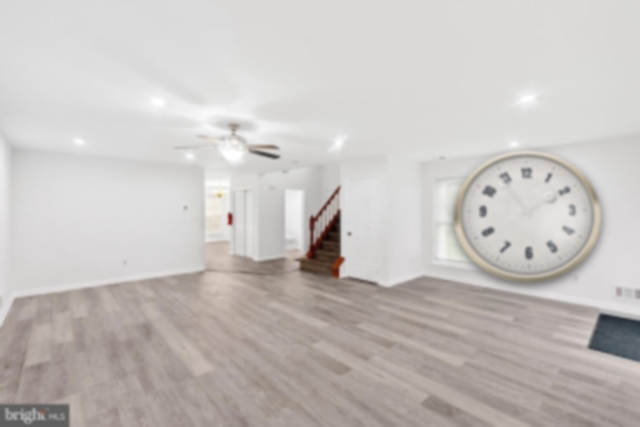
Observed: 1,54
